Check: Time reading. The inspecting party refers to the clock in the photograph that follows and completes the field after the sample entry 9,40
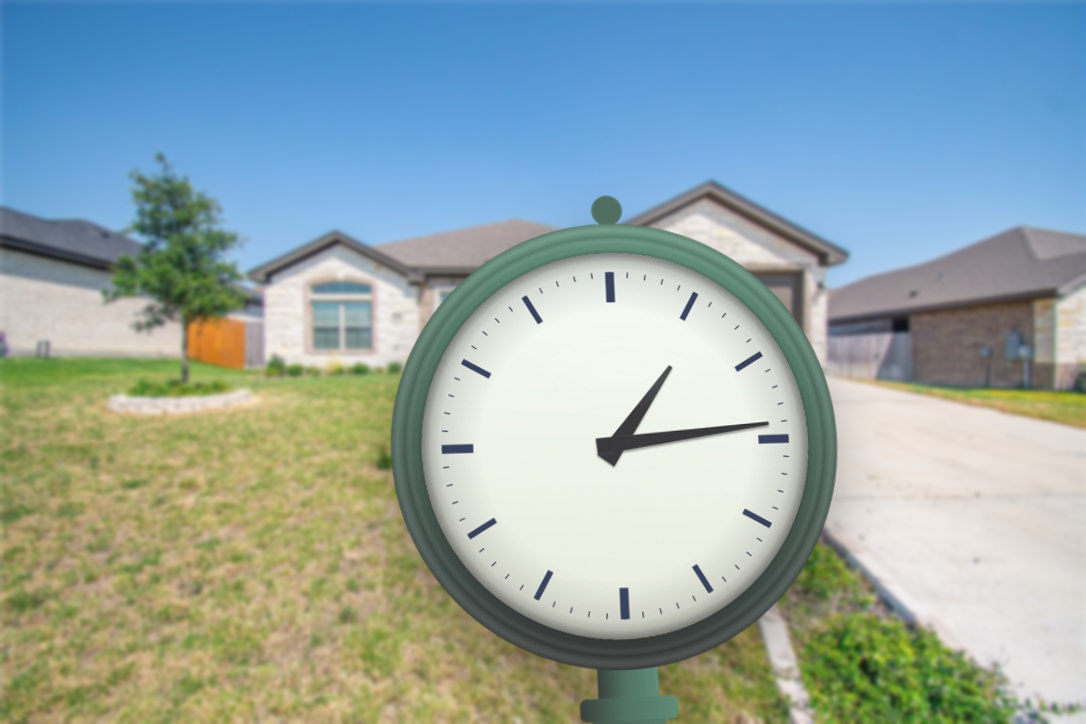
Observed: 1,14
